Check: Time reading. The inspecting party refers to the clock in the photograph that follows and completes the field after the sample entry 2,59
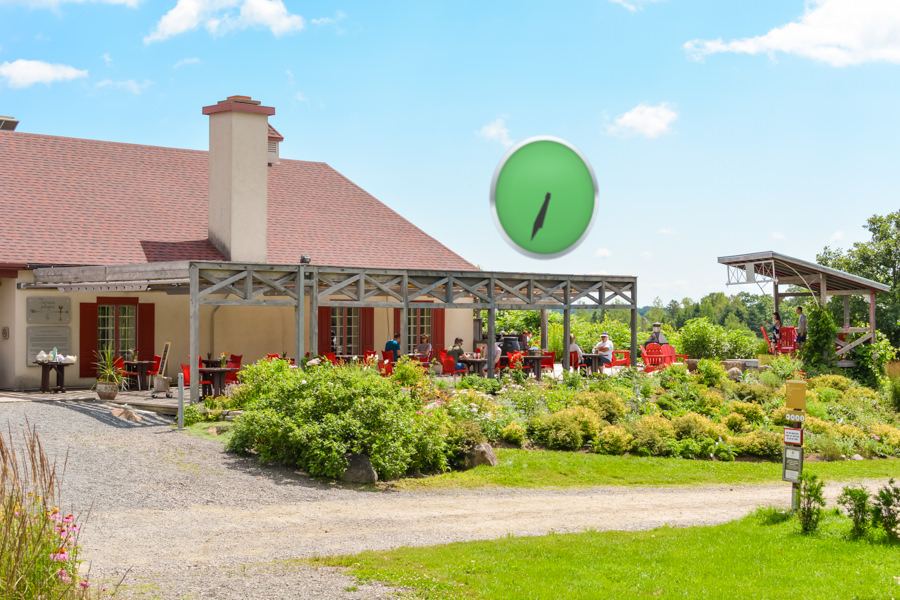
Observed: 6,34
